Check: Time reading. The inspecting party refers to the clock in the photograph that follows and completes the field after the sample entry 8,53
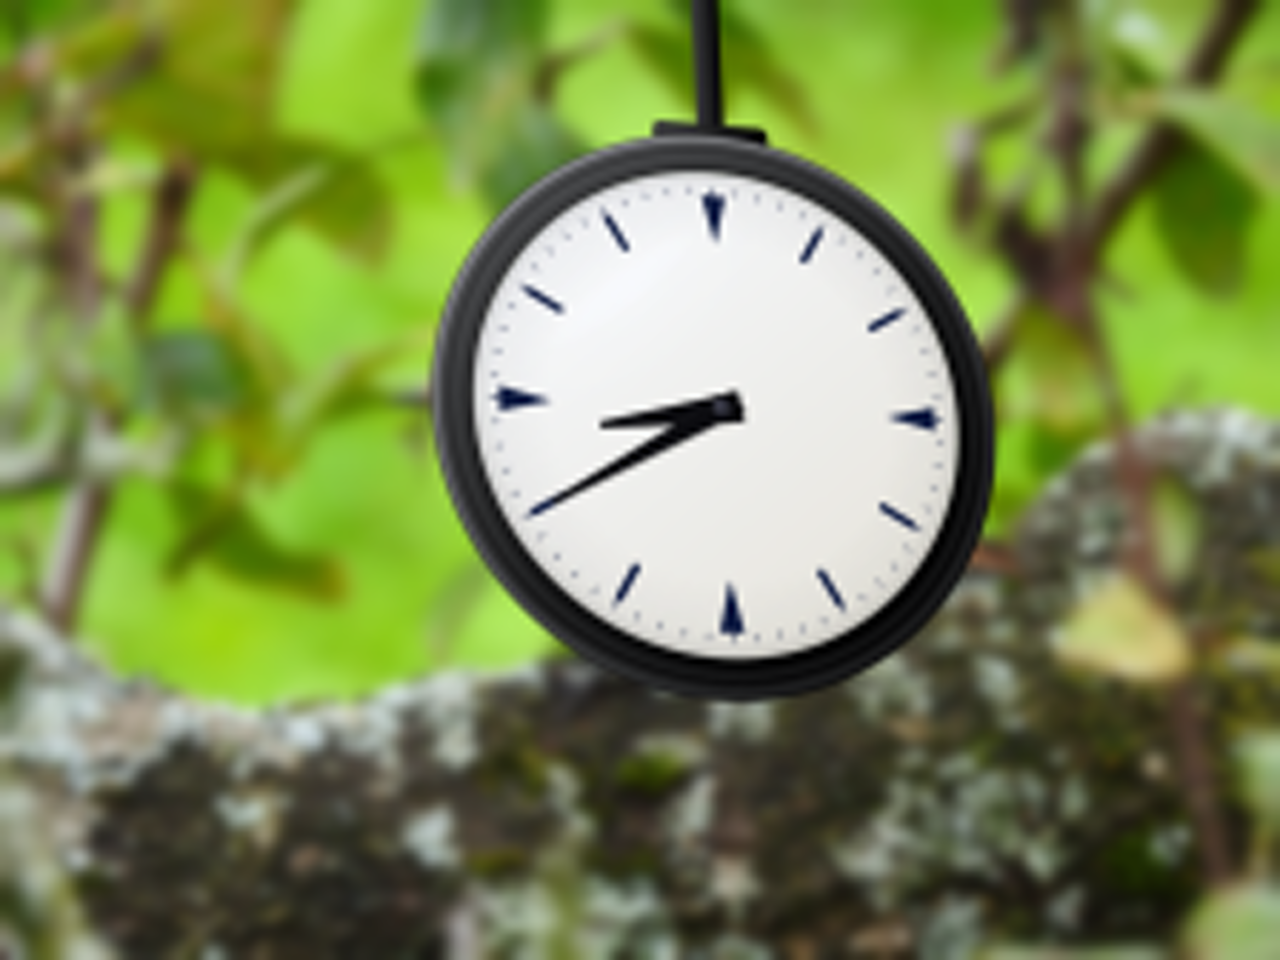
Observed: 8,40
